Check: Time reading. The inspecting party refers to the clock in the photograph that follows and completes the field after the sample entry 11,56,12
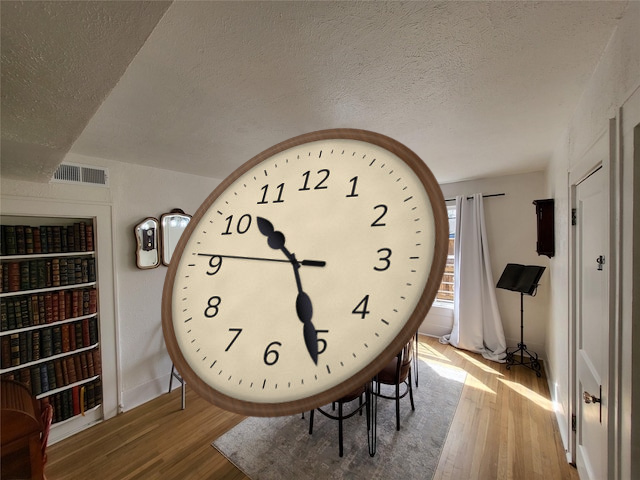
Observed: 10,25,46
